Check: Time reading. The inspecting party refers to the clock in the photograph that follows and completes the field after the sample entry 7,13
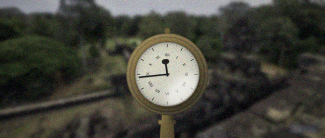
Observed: 11,44
